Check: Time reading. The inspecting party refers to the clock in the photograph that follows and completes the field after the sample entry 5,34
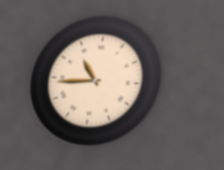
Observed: 10,44
